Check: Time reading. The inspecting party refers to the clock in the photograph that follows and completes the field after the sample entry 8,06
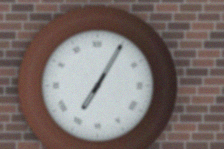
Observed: 7,05
